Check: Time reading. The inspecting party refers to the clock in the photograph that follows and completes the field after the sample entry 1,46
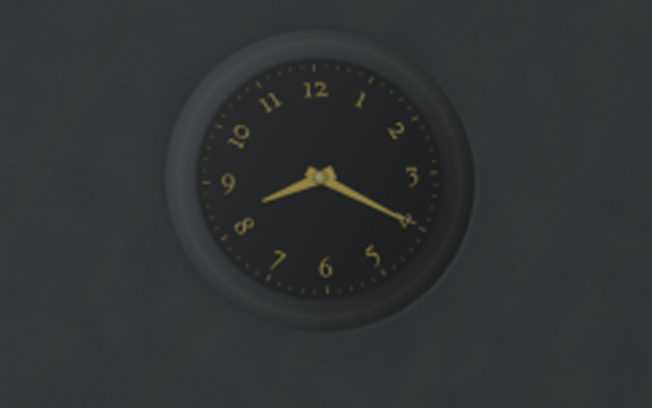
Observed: 8,20
